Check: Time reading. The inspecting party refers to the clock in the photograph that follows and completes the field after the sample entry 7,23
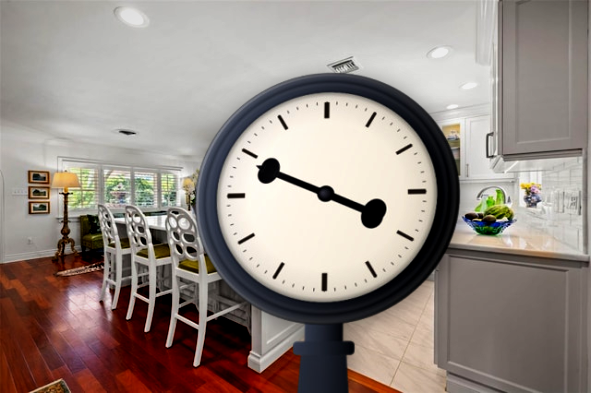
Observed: 3,49
